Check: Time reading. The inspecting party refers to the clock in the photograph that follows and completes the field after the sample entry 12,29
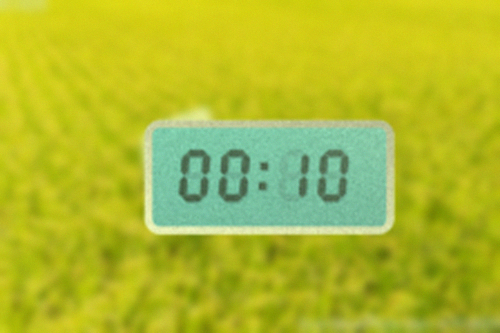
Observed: 0,10
